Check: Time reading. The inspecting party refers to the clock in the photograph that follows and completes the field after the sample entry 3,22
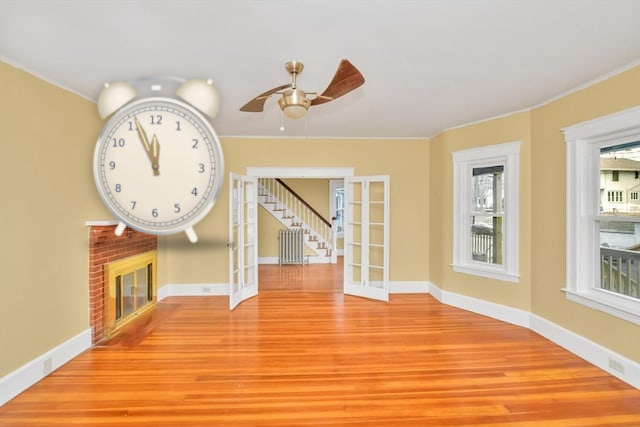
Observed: 11,56
